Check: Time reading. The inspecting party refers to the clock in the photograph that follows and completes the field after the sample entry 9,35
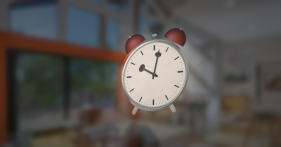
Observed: 10,02
